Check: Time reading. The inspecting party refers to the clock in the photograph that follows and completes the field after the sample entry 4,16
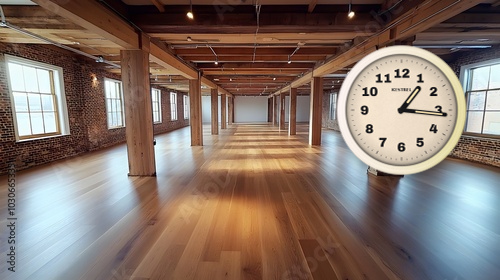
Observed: 1,16
